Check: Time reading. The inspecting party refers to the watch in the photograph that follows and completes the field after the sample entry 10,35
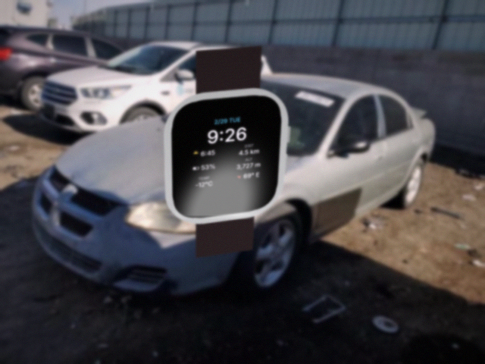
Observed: 9,26
